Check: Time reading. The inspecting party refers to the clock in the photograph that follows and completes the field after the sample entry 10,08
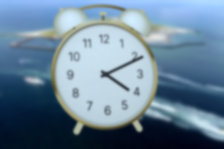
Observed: 4,11
